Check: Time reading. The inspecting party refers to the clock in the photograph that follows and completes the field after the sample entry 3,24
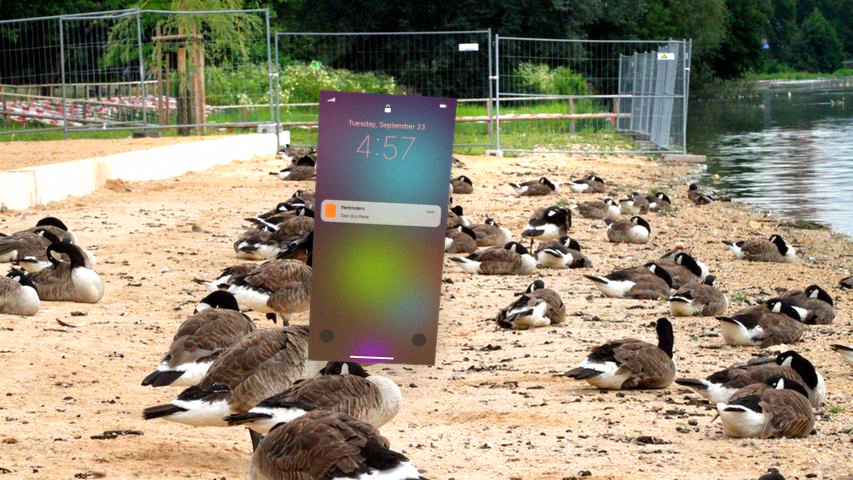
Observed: 4,57
